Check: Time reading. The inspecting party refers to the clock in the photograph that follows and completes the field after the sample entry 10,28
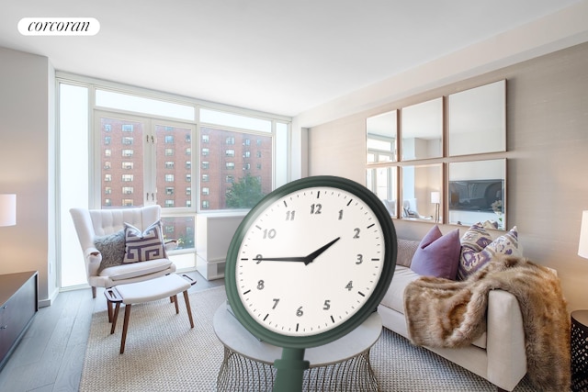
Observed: 1,45
